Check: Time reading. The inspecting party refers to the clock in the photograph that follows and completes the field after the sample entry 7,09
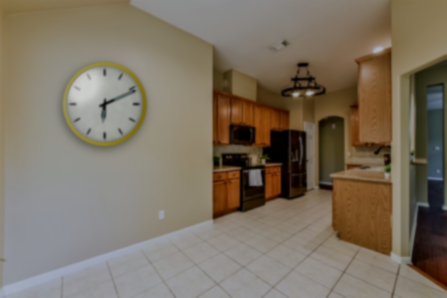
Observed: 6,11
